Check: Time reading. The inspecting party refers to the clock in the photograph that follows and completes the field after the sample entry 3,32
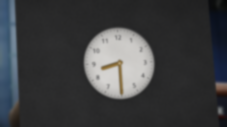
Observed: 8,30
